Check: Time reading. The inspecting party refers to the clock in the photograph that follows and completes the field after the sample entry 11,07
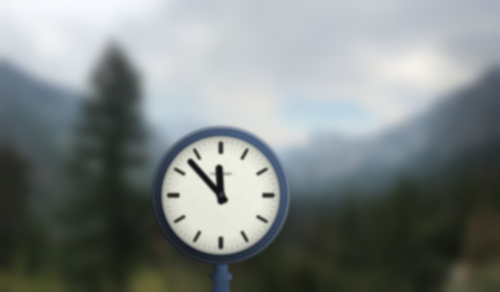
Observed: 11,53
